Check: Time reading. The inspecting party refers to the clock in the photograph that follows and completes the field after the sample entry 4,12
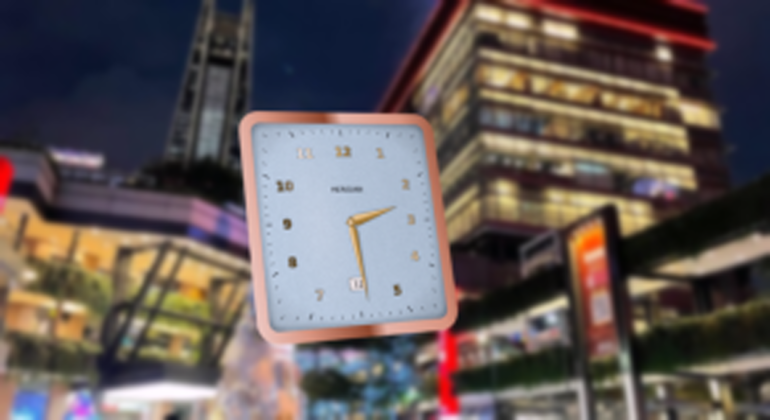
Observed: 2,29
